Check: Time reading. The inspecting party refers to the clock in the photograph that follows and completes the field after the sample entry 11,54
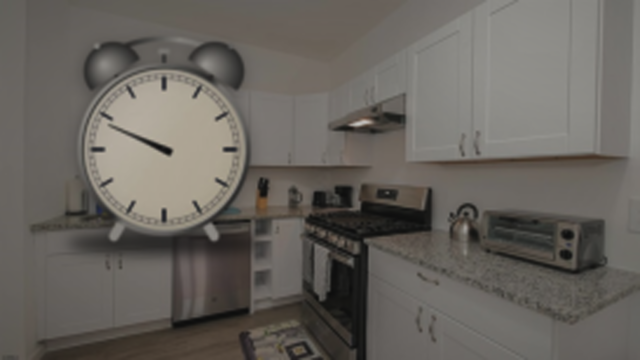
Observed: 9,49
